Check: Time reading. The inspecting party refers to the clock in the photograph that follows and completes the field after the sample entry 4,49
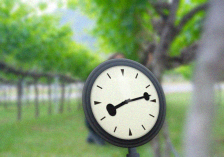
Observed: 8,13
